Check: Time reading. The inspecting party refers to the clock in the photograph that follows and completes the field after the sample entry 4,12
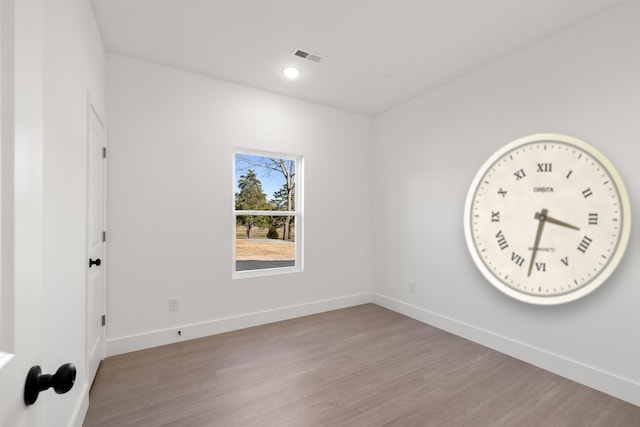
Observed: 3,32
